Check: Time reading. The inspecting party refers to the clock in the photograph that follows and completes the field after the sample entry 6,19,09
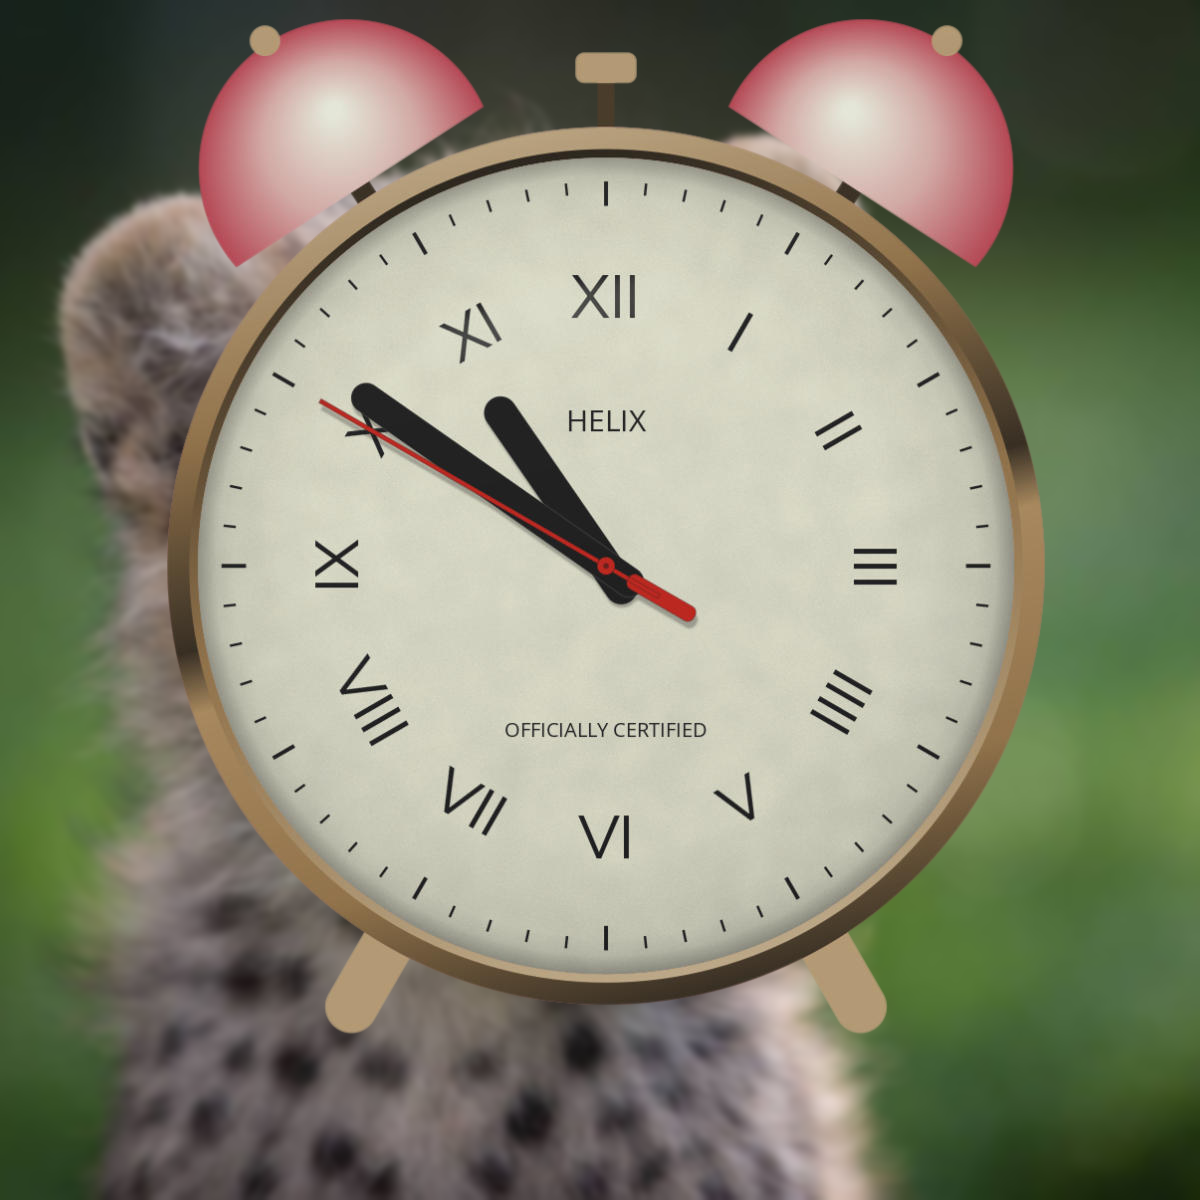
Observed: 10,50,50
